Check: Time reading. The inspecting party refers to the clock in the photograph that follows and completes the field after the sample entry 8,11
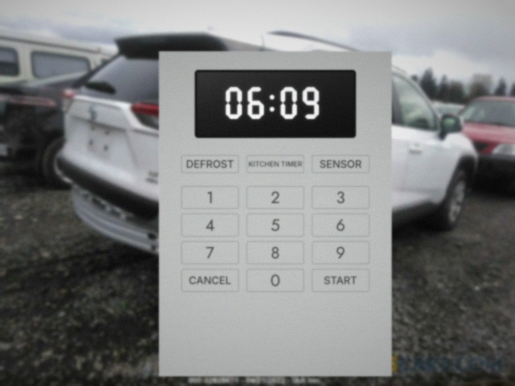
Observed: 6,09
